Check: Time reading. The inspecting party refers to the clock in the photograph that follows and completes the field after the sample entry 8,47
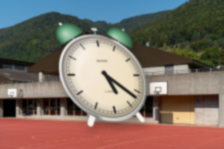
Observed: 5,22
